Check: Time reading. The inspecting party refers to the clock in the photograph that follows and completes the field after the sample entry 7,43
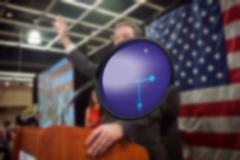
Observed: 2,27
